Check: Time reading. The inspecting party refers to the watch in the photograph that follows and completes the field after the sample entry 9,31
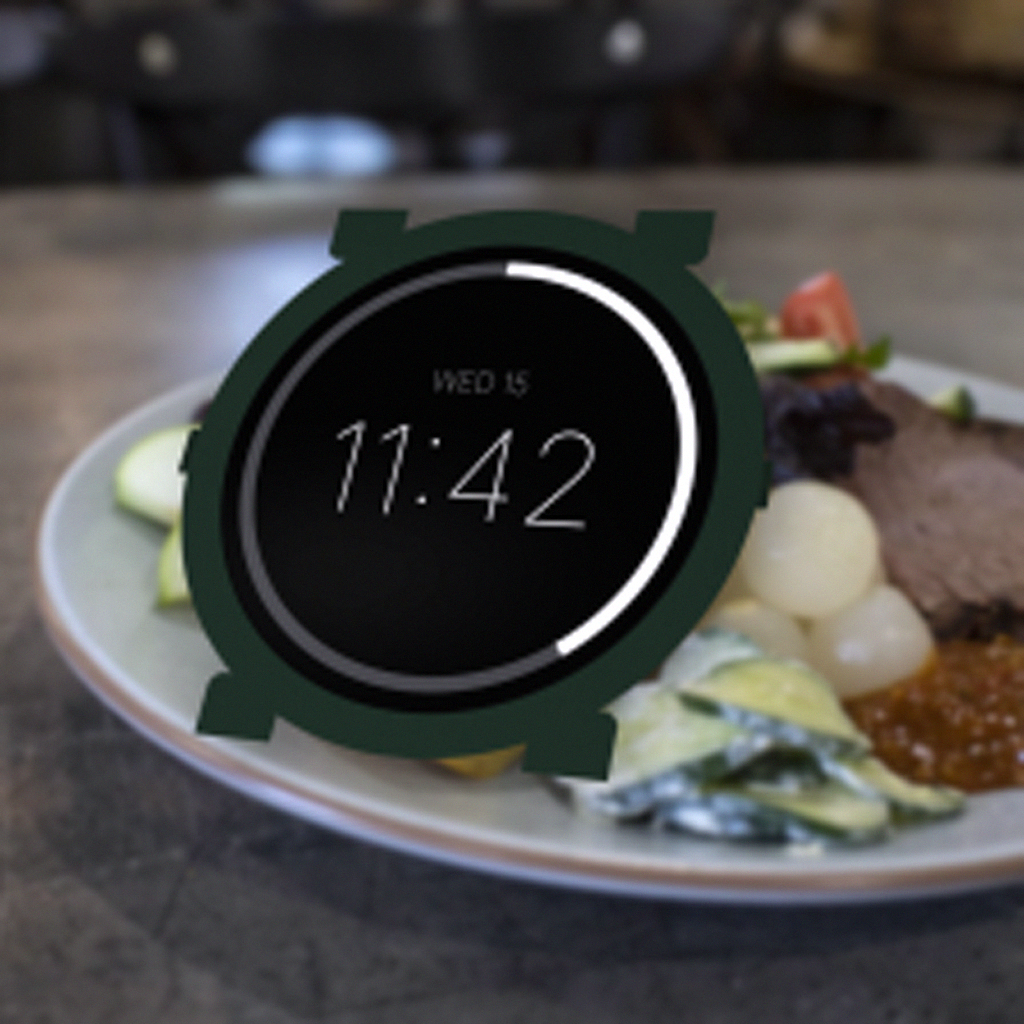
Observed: 11,42
